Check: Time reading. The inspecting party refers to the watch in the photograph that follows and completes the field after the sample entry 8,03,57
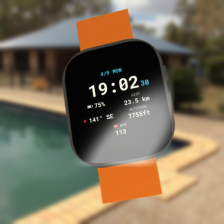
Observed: 19,02,30
